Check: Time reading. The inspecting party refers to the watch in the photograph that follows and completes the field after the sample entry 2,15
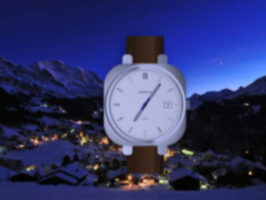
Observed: 7,06
